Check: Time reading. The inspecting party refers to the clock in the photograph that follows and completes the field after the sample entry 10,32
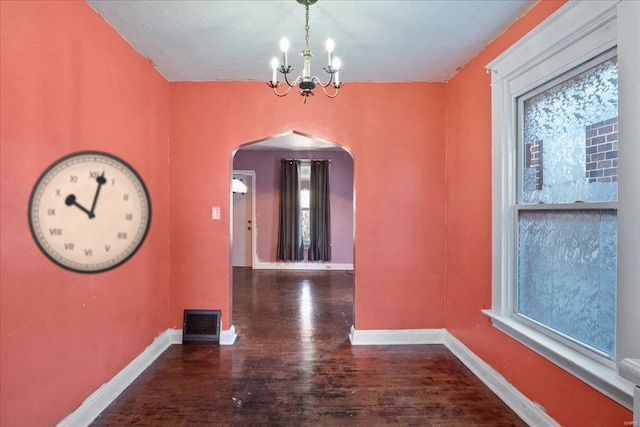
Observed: 10,02
